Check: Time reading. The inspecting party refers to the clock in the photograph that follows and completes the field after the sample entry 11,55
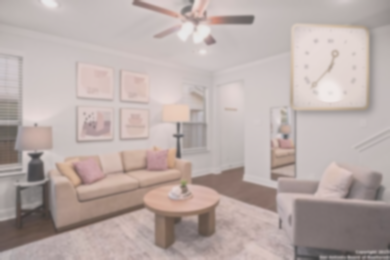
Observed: 12,37
